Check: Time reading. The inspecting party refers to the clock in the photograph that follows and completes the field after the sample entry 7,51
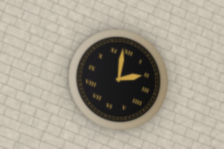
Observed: 1,58
